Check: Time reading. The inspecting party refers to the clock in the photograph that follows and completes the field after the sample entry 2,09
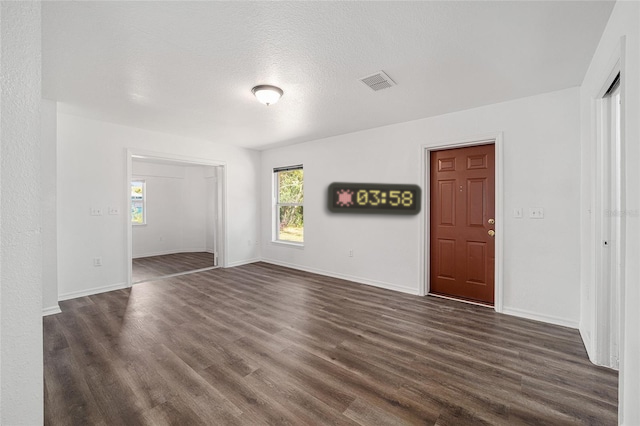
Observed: 3,58
